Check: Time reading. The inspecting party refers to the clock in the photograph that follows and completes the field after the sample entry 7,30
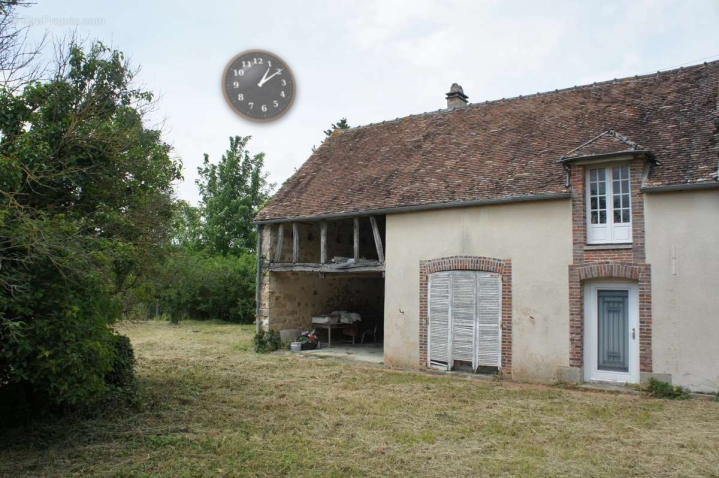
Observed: 1,10
